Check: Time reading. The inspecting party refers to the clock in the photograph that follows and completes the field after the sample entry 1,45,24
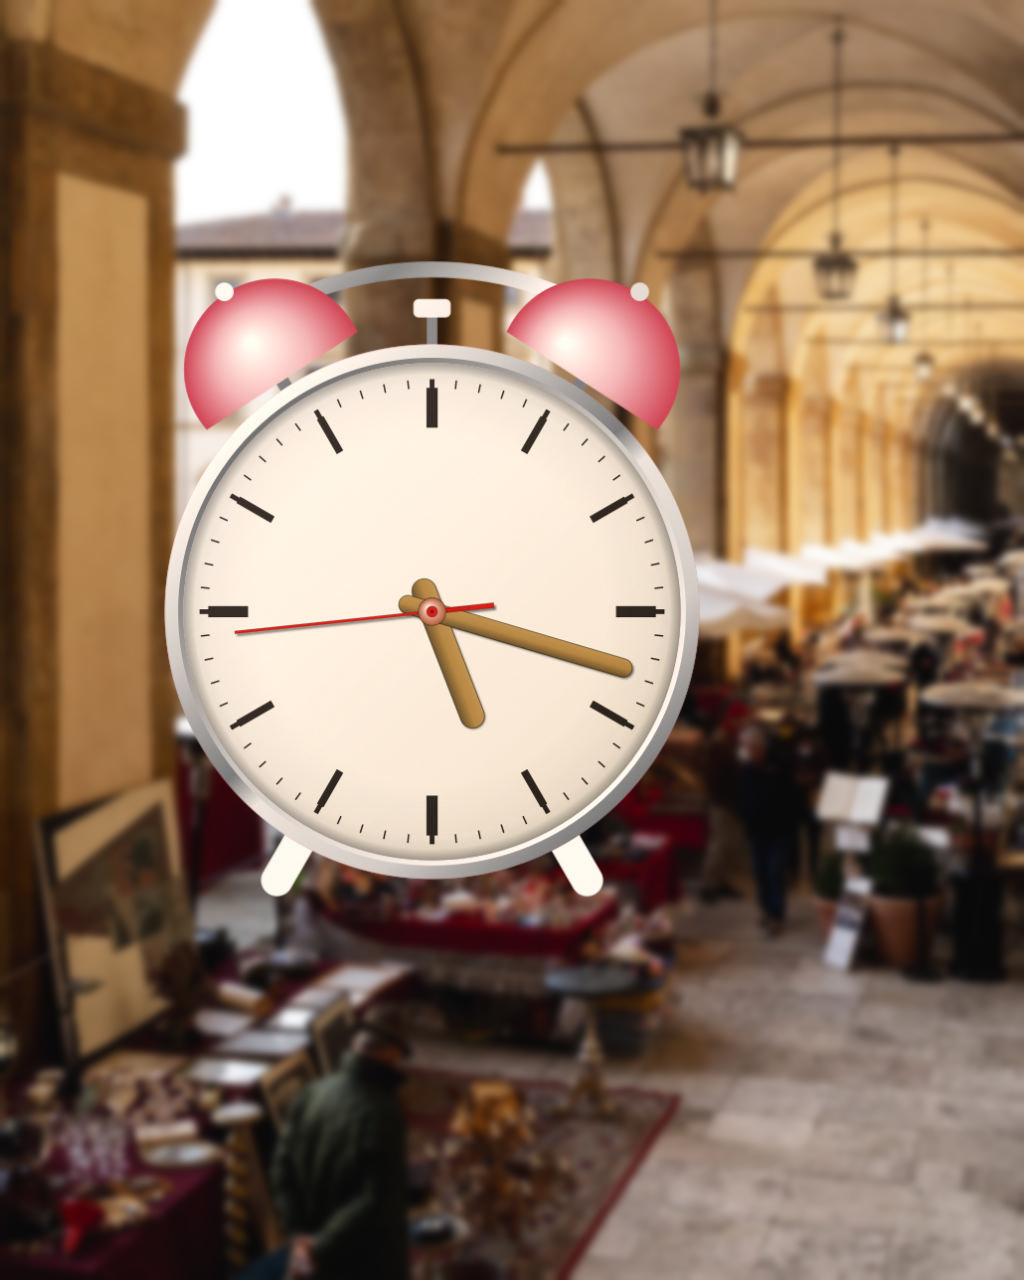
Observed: 5,17,44
